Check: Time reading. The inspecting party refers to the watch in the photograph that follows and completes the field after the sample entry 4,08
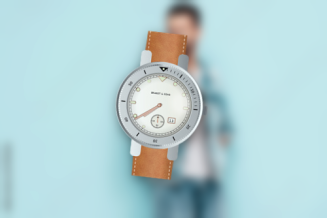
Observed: 7,39
